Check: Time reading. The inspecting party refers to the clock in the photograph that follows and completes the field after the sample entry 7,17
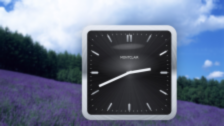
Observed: 2,41
